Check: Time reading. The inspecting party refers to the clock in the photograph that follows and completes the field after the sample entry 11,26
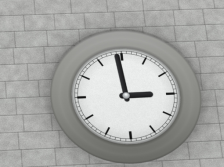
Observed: 2,59
